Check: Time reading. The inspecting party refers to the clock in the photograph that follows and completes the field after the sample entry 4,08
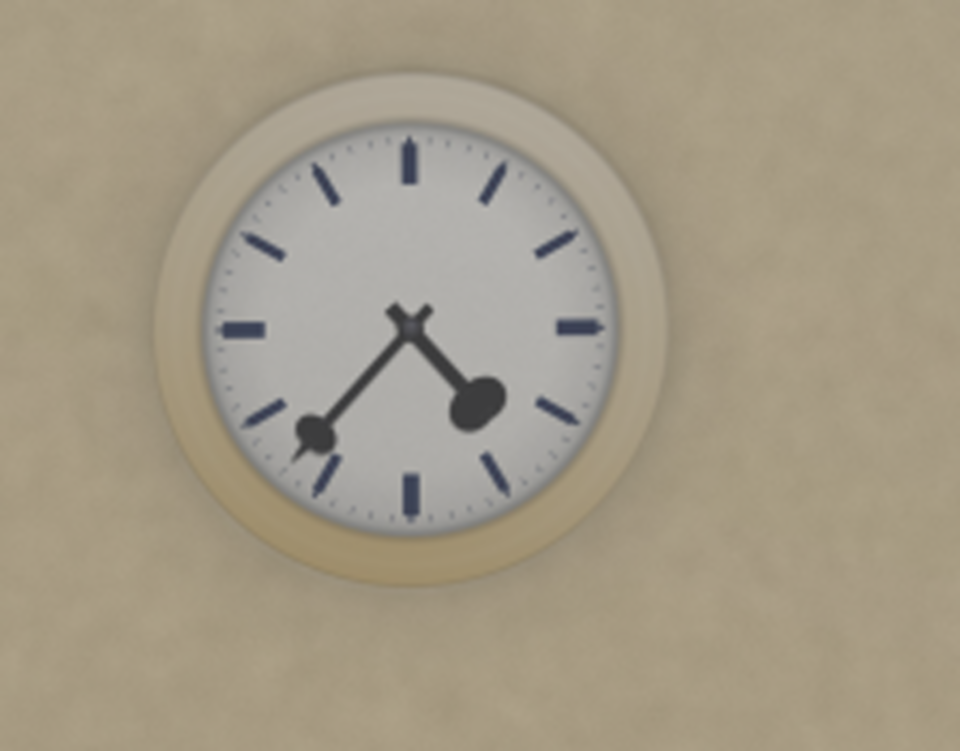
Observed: 4,37
